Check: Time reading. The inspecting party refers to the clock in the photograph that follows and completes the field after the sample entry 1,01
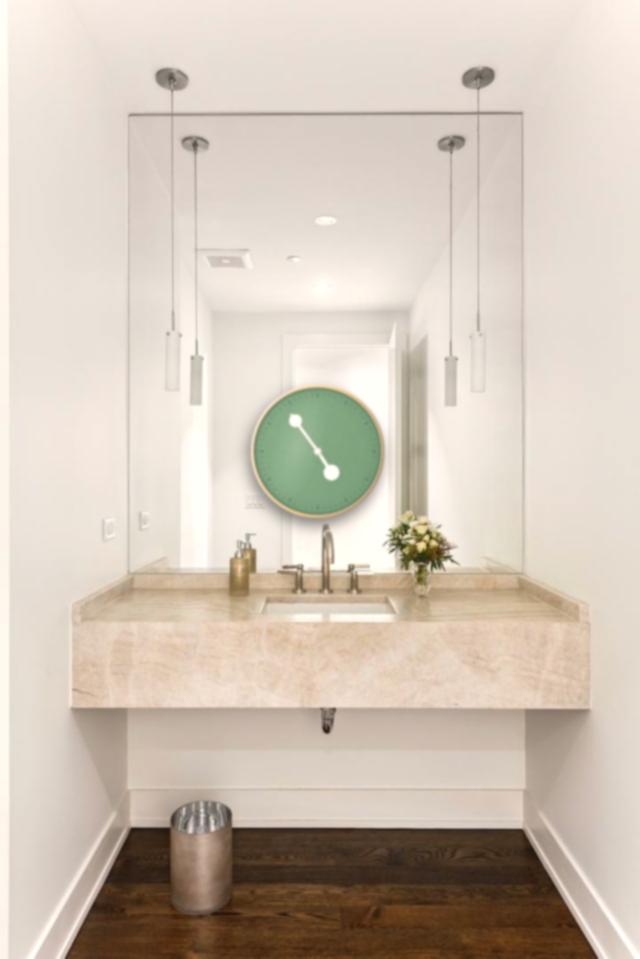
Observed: 4,54
